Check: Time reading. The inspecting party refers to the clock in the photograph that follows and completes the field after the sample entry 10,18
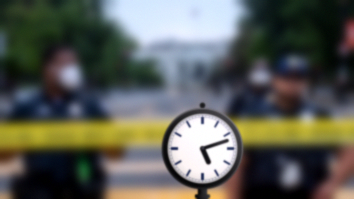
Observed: 5,12
